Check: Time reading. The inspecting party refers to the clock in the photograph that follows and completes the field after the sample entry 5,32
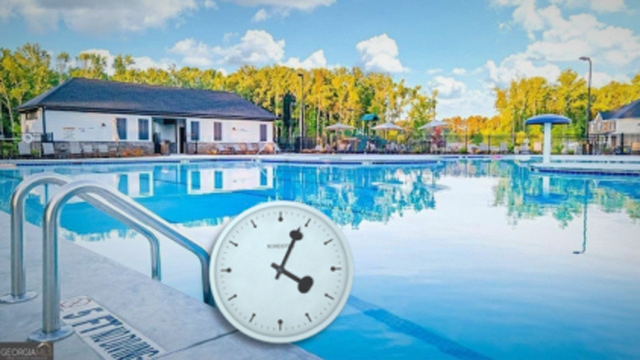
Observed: 4,04
